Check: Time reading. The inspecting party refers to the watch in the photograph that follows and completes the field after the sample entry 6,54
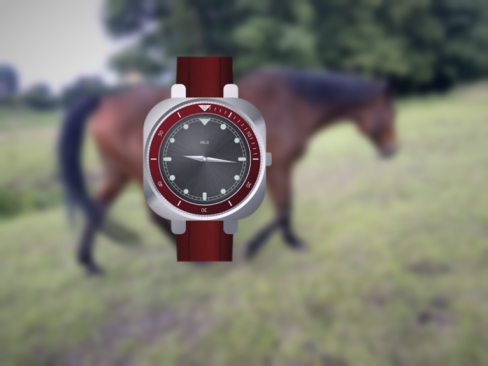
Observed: 9,16
